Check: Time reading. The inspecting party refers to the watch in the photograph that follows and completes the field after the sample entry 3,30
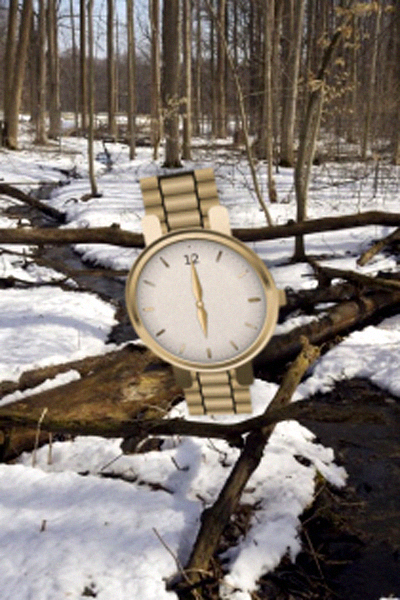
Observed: 6,00
